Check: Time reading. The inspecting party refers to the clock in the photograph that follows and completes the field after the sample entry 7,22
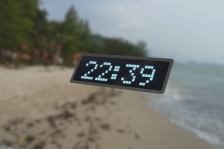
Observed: 22,39
